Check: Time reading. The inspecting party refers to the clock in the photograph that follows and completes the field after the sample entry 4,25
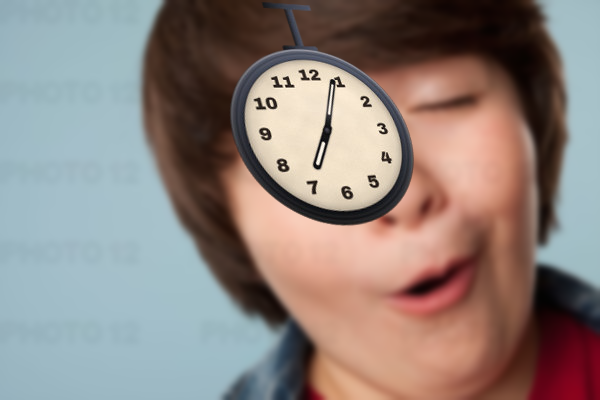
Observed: 7,04
